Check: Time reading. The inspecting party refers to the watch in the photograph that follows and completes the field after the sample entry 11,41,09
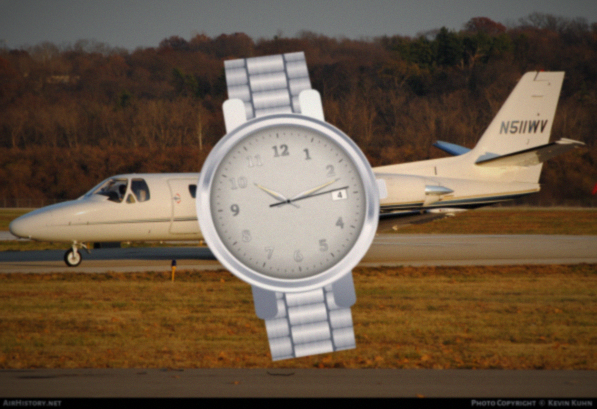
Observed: 10,12,14
